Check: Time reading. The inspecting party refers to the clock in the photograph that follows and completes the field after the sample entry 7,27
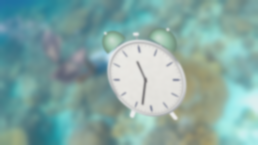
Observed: 11,33
